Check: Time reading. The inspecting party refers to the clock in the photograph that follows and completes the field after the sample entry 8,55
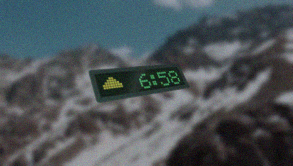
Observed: 6,58
